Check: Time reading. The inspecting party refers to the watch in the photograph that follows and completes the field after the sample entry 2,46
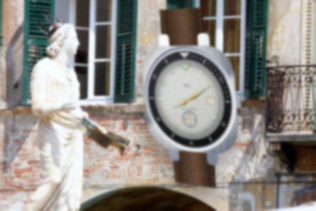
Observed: 8,10
